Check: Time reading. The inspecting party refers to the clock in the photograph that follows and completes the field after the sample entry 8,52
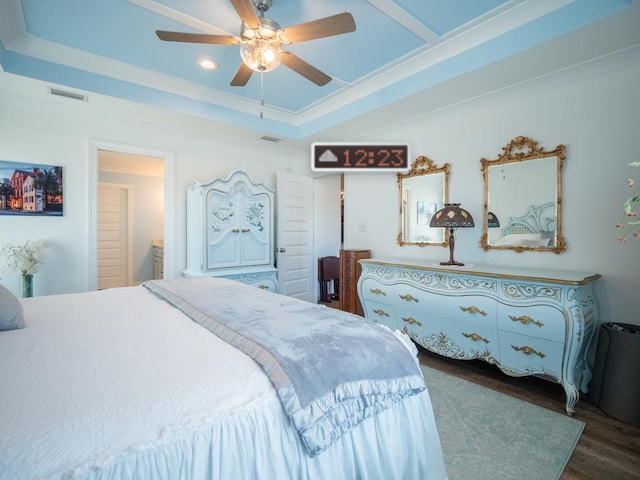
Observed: 12,23
